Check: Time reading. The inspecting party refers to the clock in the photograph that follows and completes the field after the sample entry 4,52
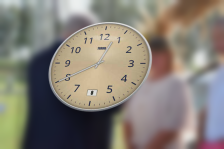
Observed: 12,40
